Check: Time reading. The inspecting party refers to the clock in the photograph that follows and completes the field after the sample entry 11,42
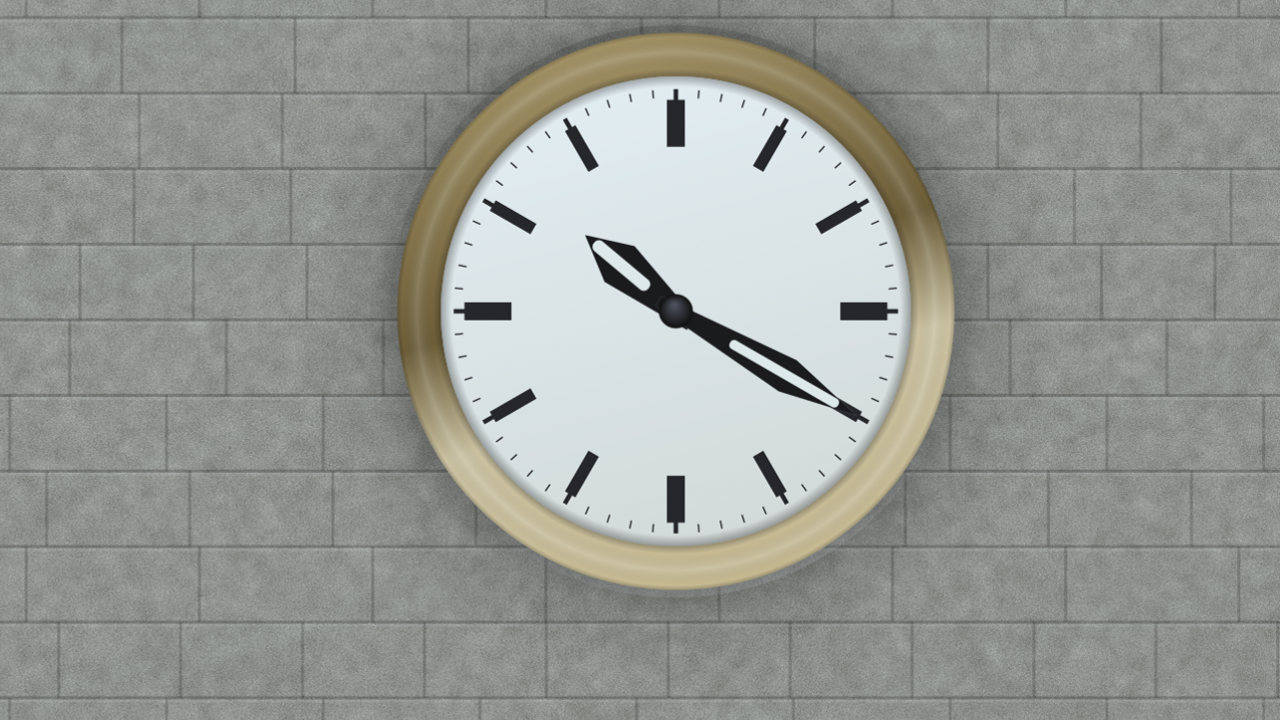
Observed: 10,20
